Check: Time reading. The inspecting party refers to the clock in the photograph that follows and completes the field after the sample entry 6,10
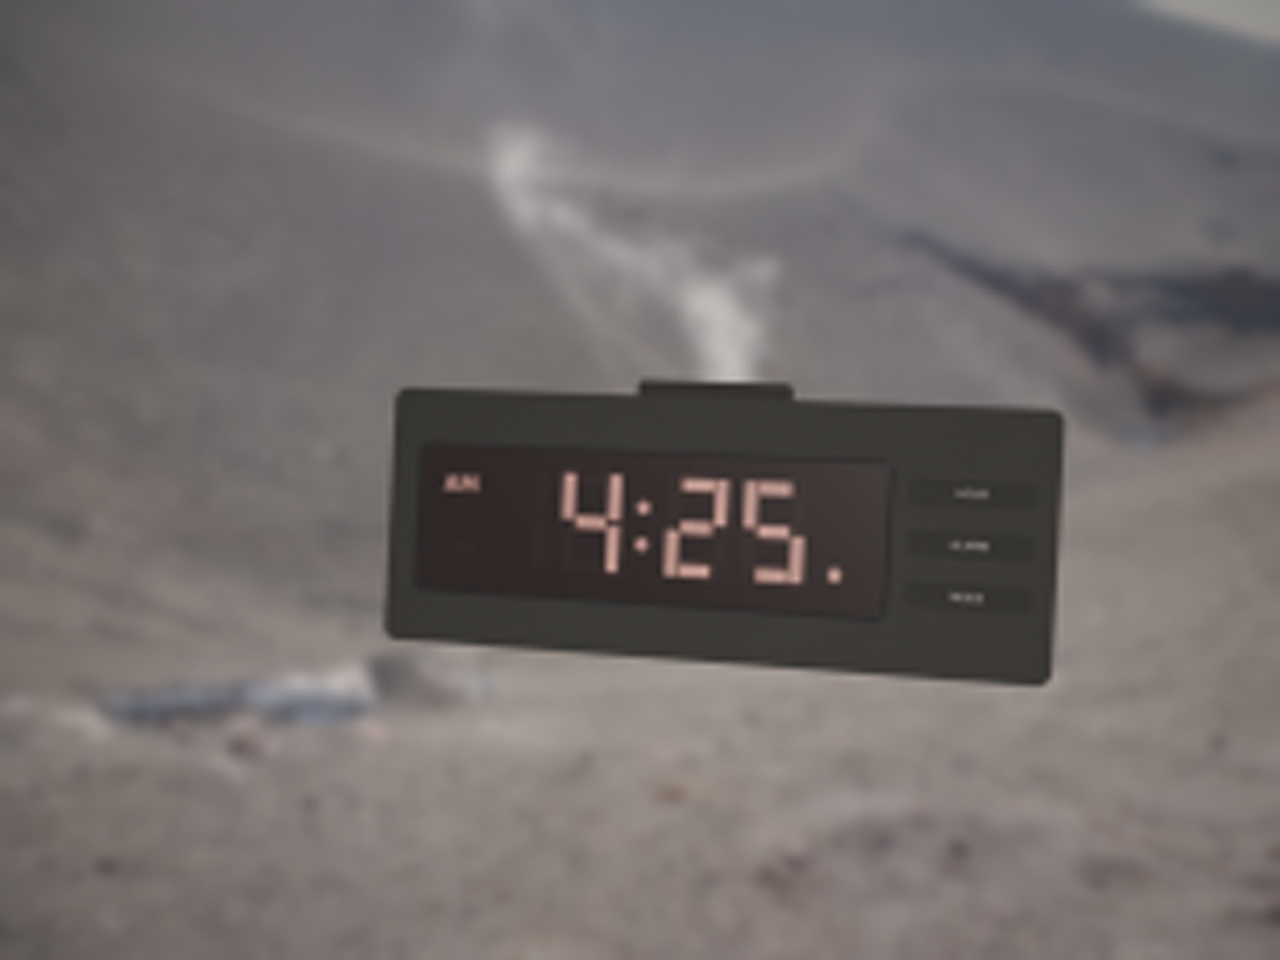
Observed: 4,25
